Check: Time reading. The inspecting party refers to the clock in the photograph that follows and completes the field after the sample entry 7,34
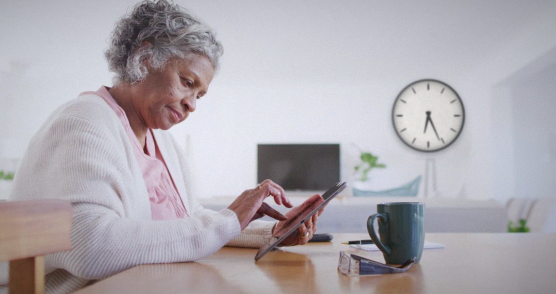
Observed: 6,26
